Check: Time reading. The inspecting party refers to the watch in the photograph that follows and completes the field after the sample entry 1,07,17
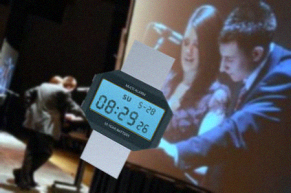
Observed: 8,29,26
